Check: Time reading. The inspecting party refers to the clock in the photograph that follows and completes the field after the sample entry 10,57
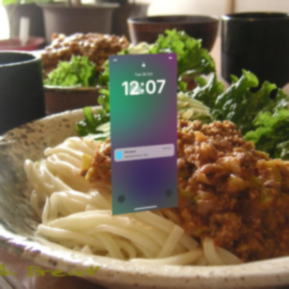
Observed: 12,07
